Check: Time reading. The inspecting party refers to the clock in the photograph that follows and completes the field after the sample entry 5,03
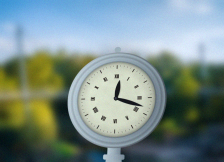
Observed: 12,18
